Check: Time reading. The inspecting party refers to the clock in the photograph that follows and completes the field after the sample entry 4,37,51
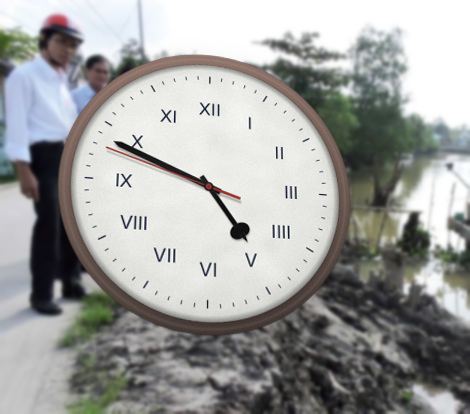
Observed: 4,48,48
